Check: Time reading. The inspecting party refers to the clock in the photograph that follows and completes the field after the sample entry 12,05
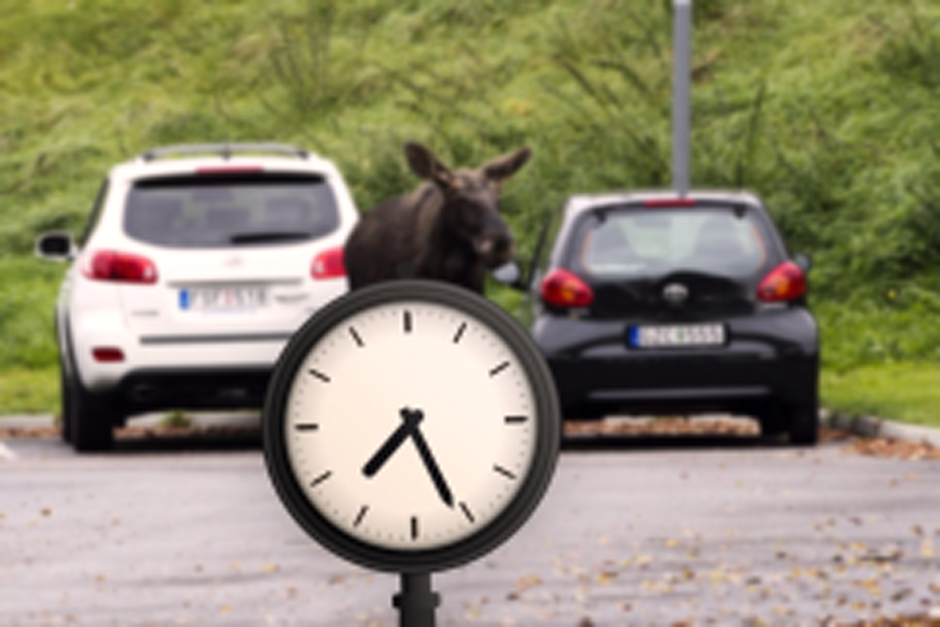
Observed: 7,26
